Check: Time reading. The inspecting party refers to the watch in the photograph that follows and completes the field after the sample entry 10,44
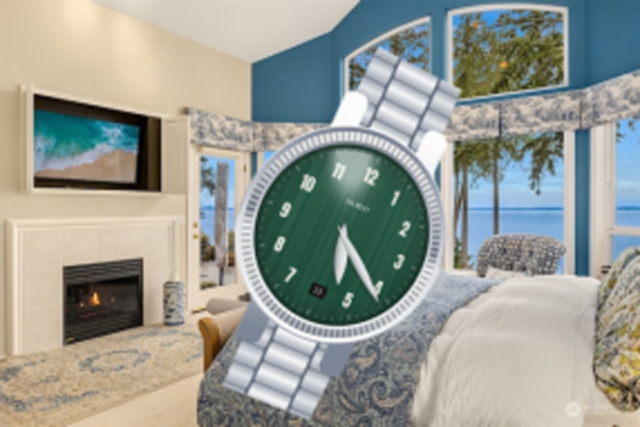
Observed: 5,21
